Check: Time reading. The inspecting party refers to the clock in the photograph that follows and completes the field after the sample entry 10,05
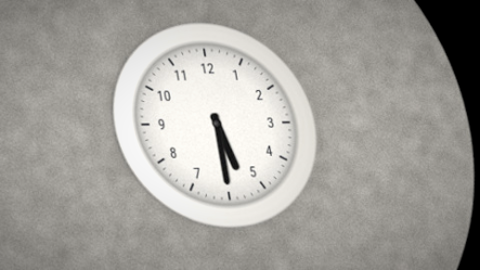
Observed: 5,30
